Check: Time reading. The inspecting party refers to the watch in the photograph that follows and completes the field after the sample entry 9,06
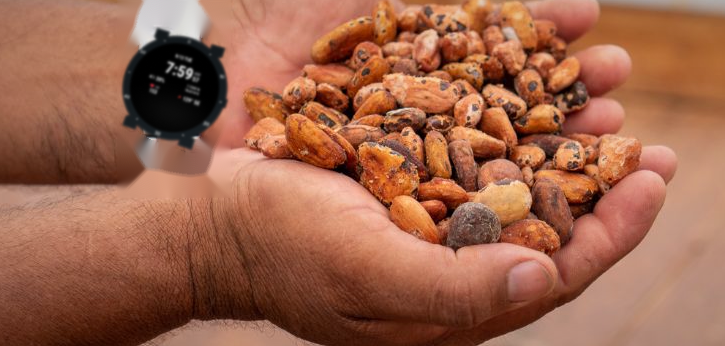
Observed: 7,59
